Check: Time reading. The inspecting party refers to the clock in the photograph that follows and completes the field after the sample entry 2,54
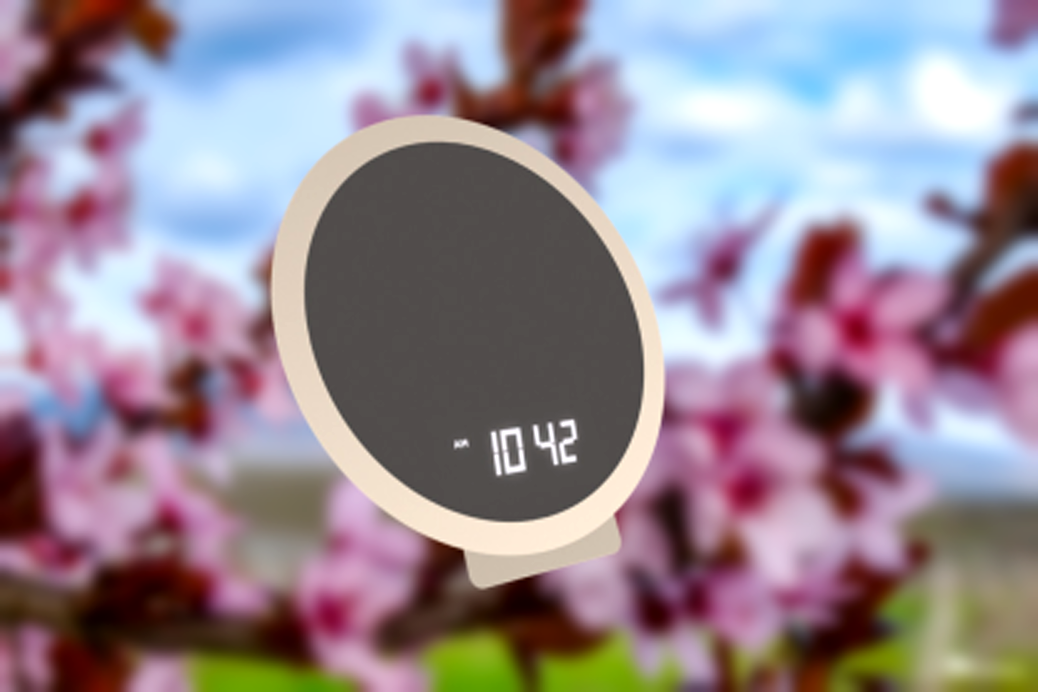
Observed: 10,42
